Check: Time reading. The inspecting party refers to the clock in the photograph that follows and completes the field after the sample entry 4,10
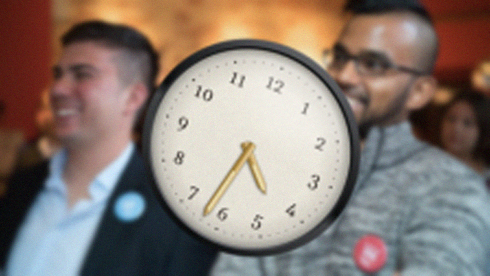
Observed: 4,32
